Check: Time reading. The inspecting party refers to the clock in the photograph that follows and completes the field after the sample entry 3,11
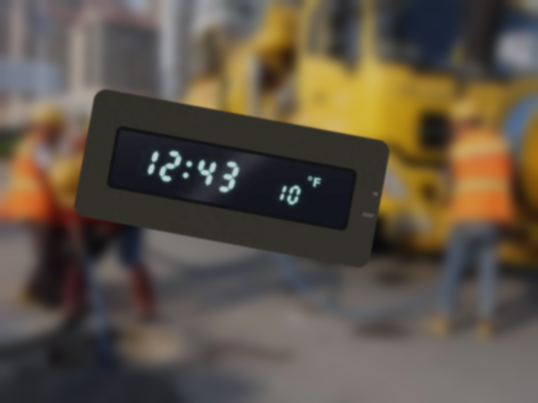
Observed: 12,43
